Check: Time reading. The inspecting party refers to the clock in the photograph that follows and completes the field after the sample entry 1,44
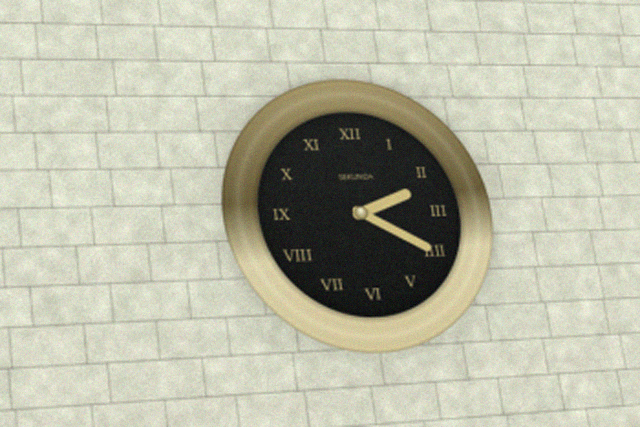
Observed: 2,20
